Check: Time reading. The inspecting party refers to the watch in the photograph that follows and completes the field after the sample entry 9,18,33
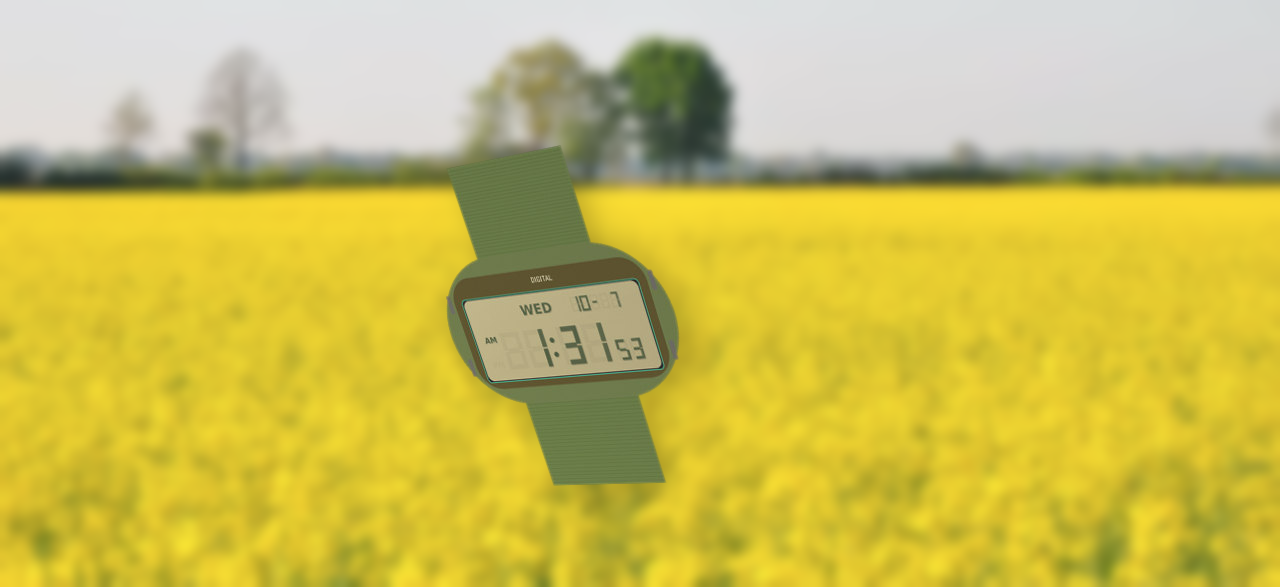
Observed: 1,31,53
